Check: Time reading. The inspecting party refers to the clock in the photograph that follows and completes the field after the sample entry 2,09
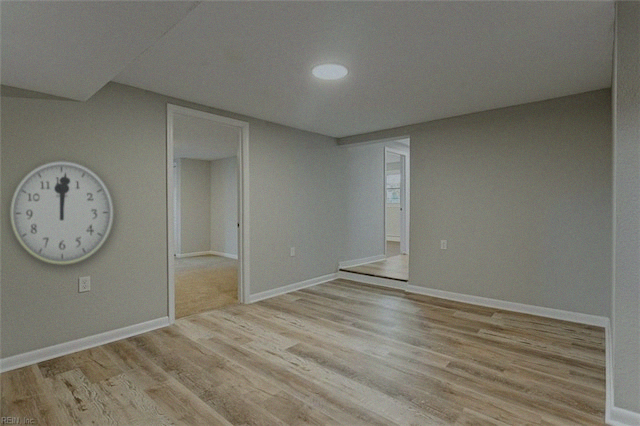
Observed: 12,01
